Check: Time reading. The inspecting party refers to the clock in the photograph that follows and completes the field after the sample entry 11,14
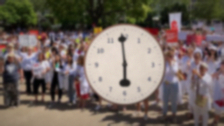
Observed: 5,59
